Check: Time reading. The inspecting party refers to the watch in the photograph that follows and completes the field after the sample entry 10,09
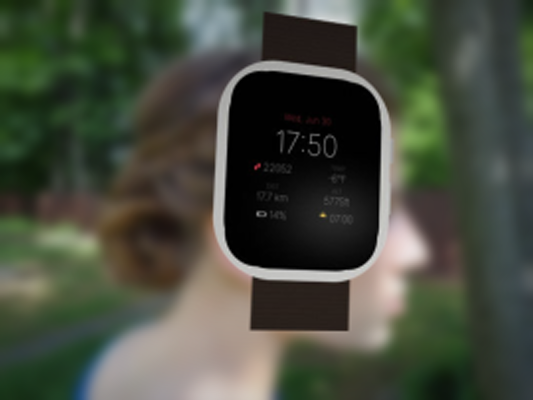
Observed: 17,50
